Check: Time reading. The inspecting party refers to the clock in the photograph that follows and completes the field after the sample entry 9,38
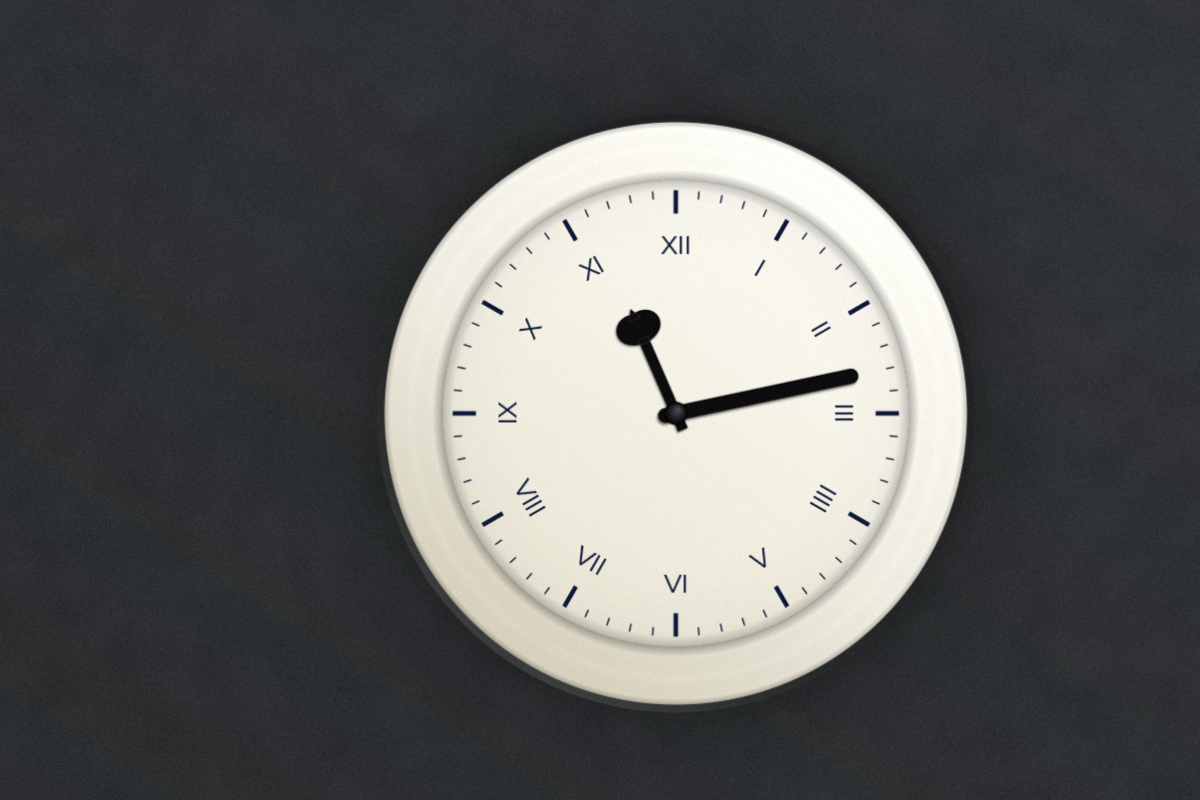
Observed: 11,13
